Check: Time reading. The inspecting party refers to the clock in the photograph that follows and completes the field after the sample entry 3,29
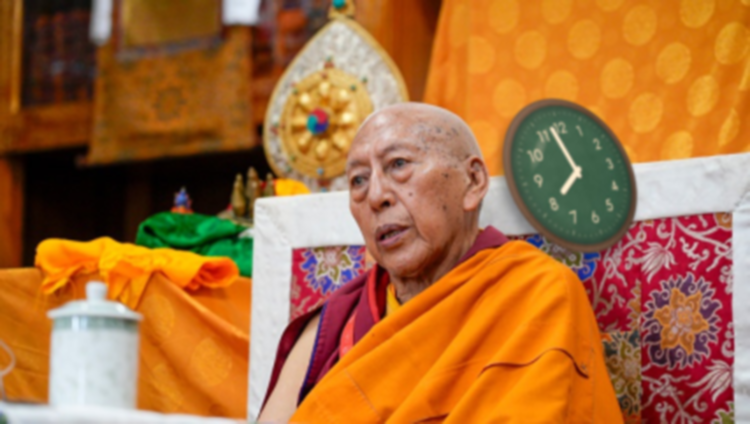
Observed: 7,58
